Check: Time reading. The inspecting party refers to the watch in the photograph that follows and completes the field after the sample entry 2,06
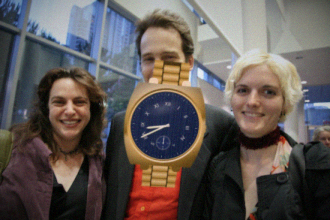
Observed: 8,40
